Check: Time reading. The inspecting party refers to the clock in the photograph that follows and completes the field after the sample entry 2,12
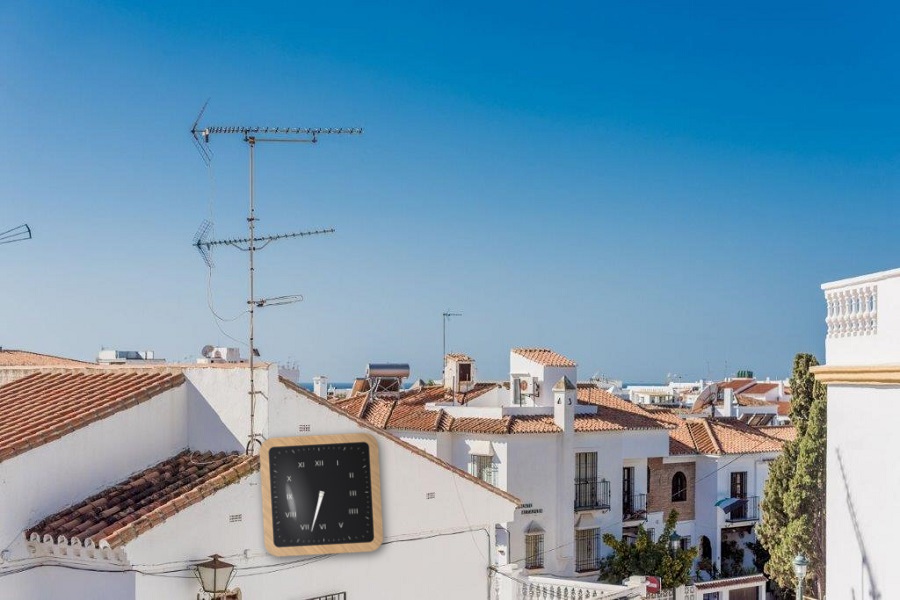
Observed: 6,33
